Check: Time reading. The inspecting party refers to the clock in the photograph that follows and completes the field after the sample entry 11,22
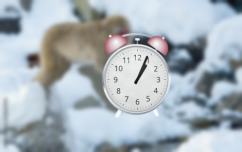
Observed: 1,04
